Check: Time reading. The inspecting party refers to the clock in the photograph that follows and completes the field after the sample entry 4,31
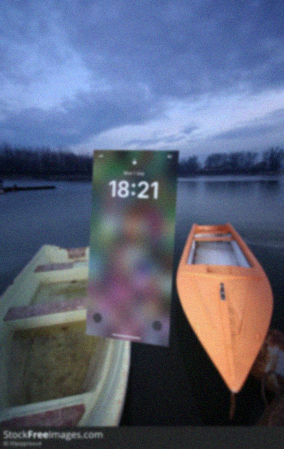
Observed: 18,21
